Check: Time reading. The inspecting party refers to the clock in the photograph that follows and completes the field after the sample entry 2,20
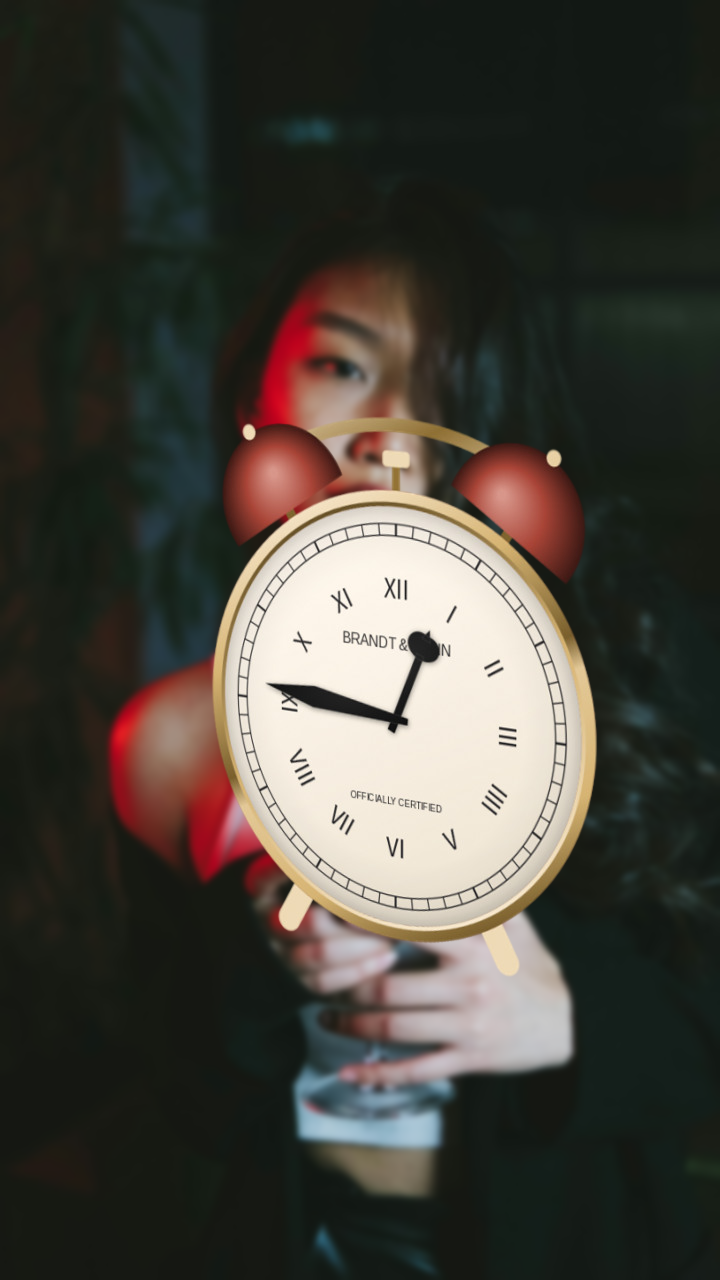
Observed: 12,46
